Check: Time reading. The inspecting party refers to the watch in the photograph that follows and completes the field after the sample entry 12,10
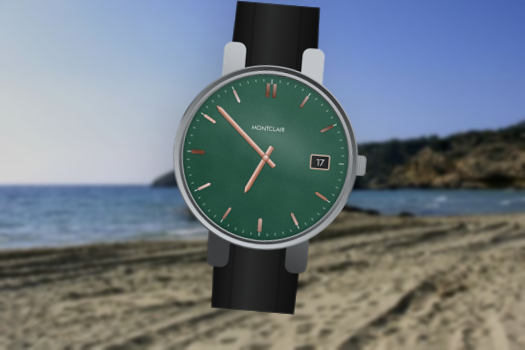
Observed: 6,52
